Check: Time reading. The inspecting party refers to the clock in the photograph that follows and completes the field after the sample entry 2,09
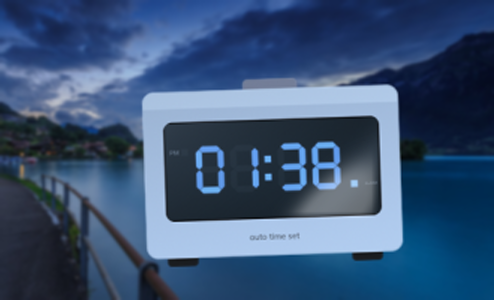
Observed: 1,38
